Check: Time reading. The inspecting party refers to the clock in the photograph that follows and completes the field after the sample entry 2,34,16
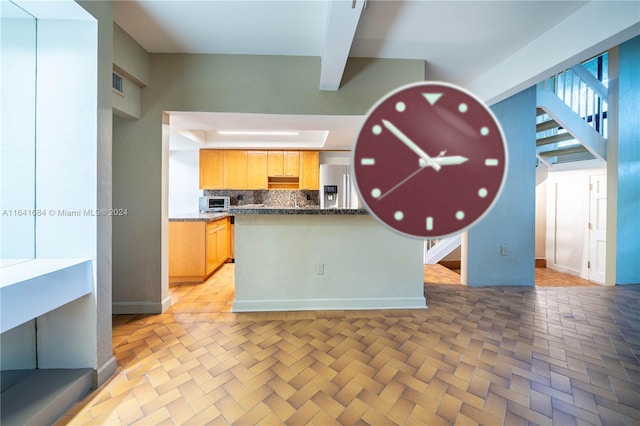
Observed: 2,51,39
